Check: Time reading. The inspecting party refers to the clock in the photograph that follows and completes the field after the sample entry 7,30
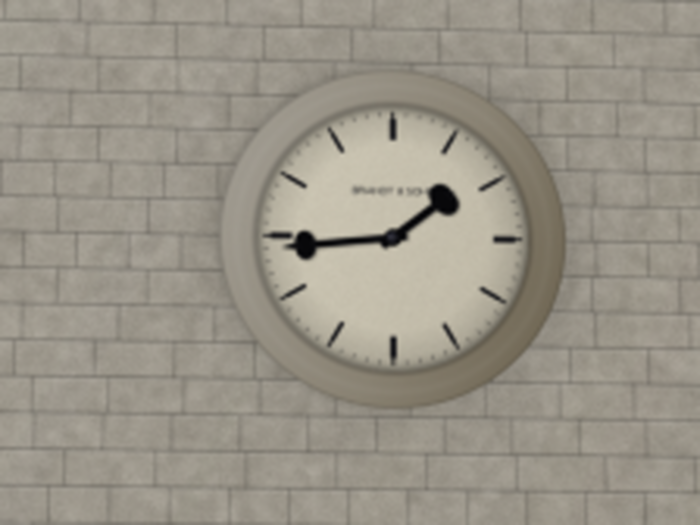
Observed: 1,44
